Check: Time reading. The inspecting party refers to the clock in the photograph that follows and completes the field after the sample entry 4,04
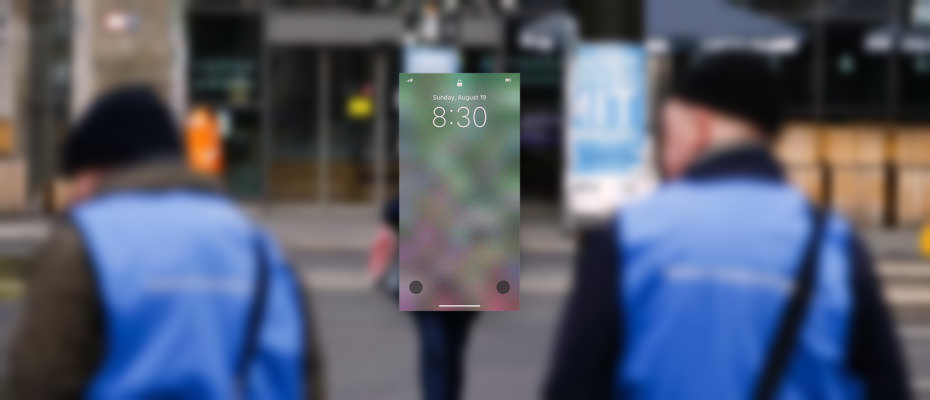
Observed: 8,30
